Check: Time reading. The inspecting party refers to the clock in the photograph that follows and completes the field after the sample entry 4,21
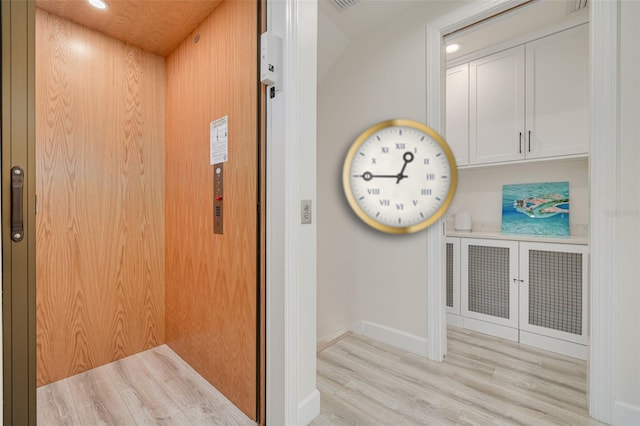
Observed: 12,45
